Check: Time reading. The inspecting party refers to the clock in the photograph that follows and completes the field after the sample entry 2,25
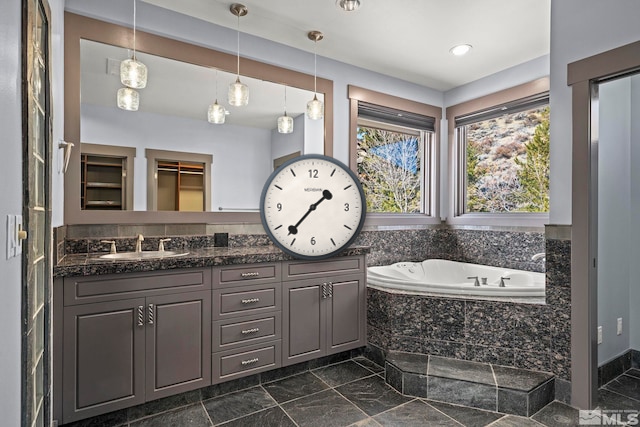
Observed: 1,37
